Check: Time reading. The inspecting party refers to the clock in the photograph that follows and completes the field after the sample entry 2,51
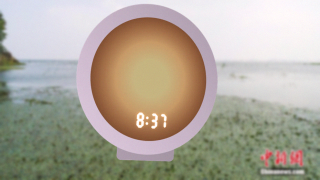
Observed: 8,37
